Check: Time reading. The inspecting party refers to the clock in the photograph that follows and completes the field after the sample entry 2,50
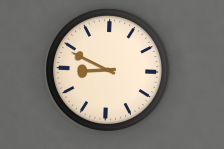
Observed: 8,49
